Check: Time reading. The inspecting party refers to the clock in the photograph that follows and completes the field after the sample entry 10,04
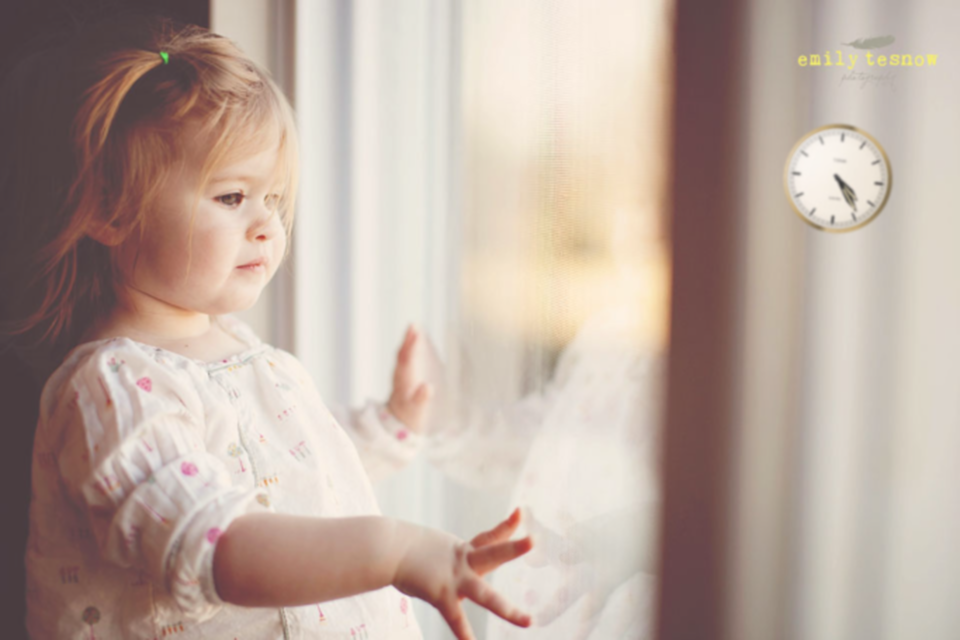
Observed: 4,24
